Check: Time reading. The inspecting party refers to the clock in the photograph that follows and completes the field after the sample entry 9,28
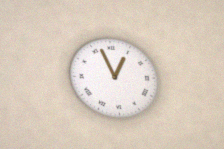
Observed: 12,57
